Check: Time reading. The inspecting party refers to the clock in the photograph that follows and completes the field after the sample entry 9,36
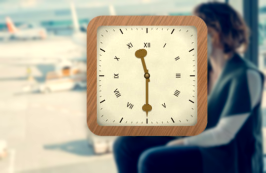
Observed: 11,30
